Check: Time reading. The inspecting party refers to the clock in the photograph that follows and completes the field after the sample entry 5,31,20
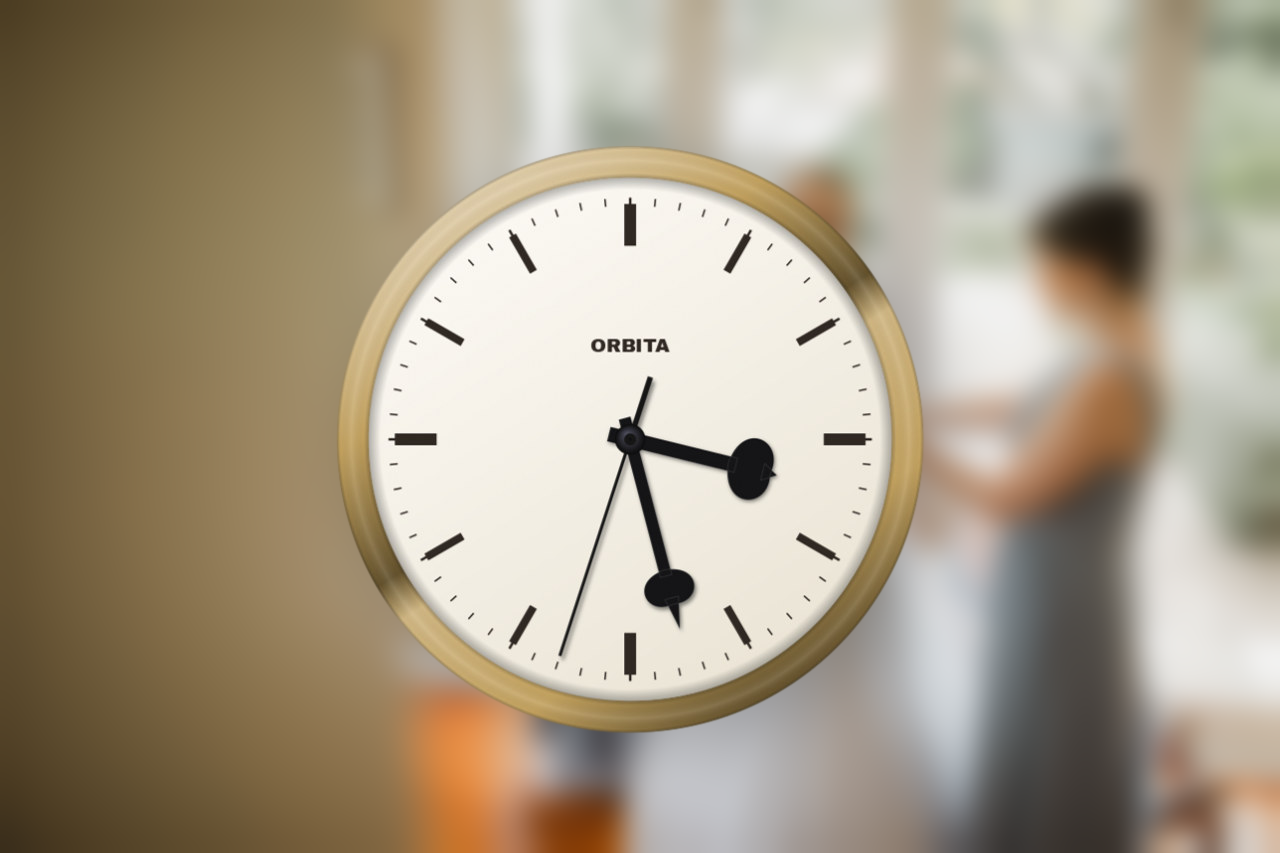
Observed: 3,27,33
